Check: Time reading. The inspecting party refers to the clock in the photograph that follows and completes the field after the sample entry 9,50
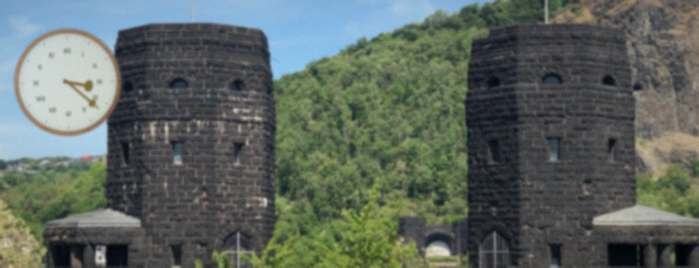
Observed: 3,22
